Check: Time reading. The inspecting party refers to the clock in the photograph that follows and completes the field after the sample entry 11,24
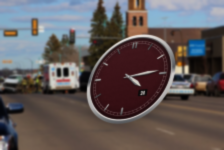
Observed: 4,14
